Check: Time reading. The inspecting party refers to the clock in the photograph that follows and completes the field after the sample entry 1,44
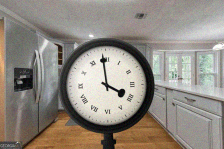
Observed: 3,59
